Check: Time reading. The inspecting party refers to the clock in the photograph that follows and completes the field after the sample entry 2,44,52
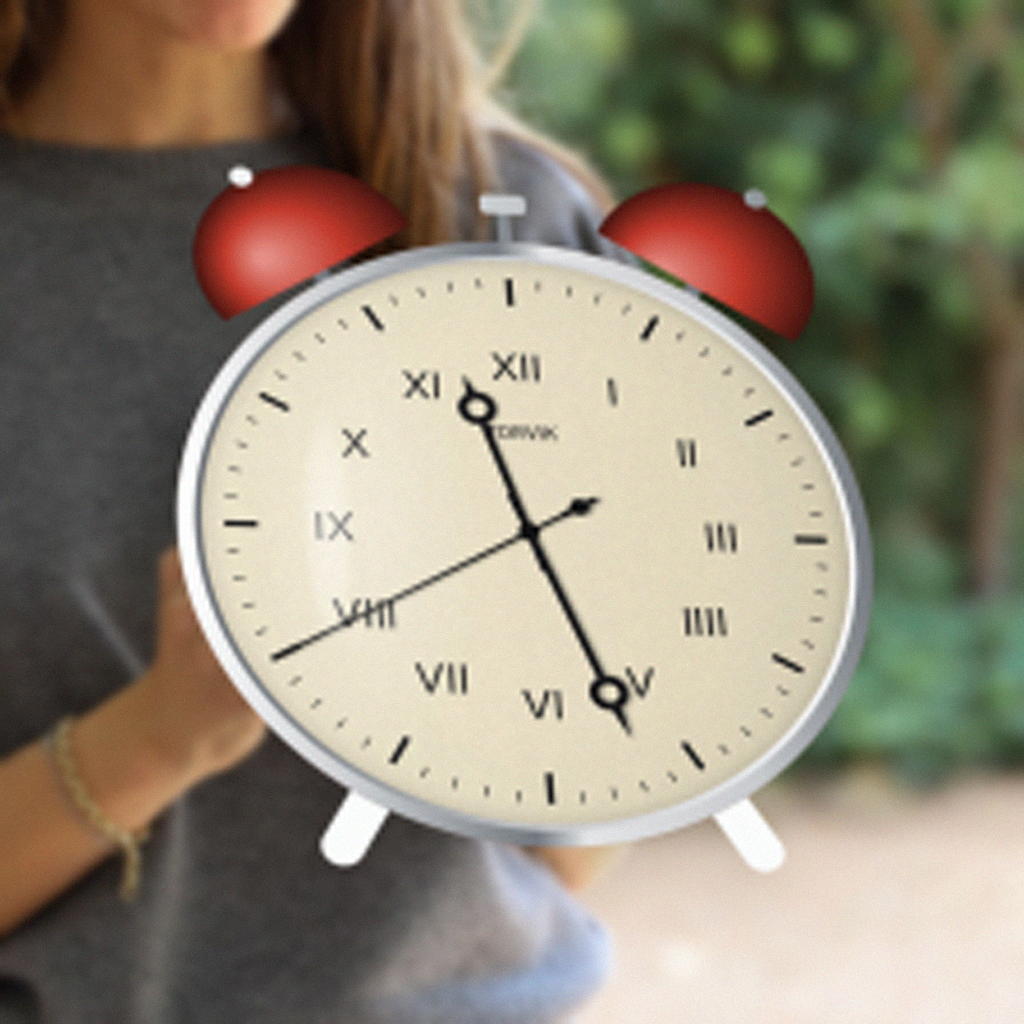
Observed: 11,26,40
